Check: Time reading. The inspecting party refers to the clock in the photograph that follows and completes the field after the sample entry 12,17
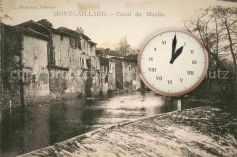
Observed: 1,00
